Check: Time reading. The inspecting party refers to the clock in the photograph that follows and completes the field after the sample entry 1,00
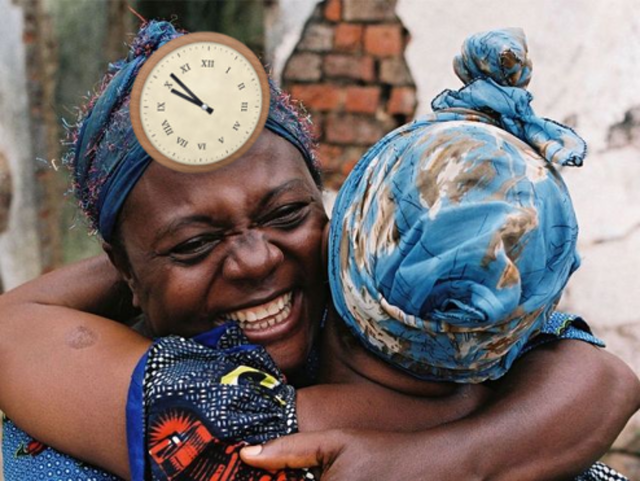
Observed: 9,52
